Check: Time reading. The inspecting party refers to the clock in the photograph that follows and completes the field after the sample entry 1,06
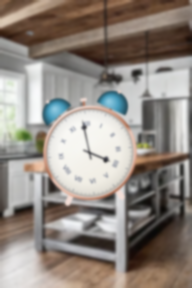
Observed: 3,59
